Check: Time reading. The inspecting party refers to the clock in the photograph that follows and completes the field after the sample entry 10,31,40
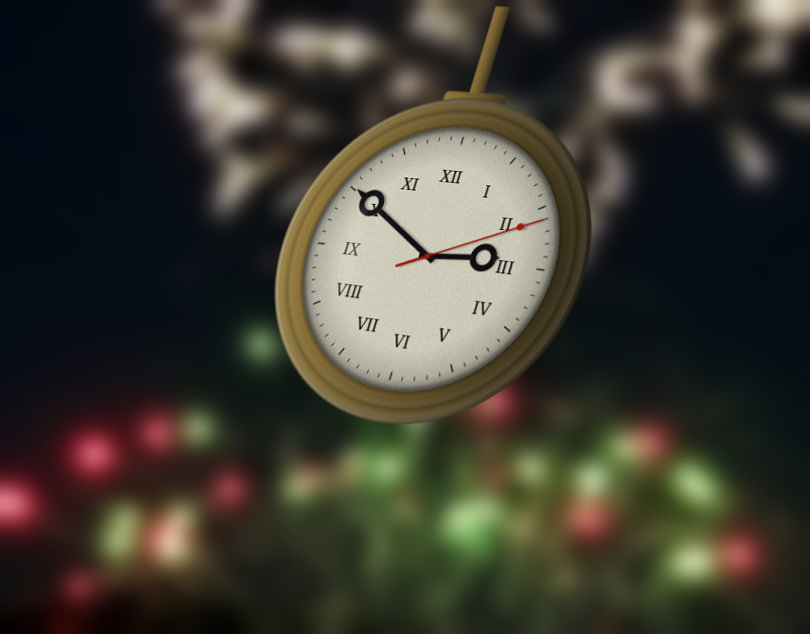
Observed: 2,50,11
